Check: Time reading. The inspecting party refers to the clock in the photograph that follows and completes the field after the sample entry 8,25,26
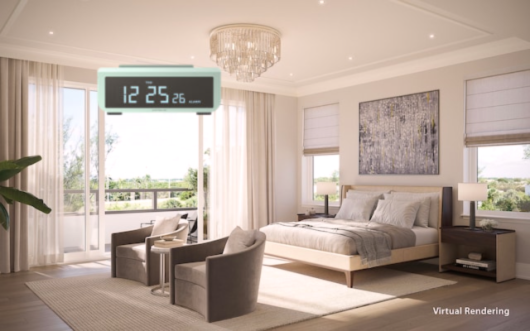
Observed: 12,25,26
